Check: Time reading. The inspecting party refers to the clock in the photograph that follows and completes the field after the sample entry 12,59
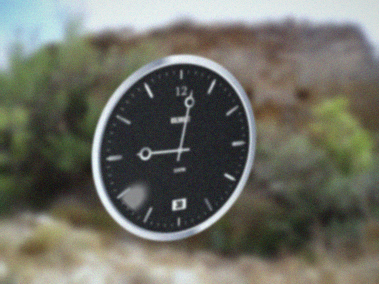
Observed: 9,02
